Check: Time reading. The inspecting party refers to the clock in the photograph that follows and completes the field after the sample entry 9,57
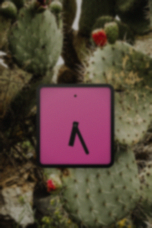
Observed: 6,26
